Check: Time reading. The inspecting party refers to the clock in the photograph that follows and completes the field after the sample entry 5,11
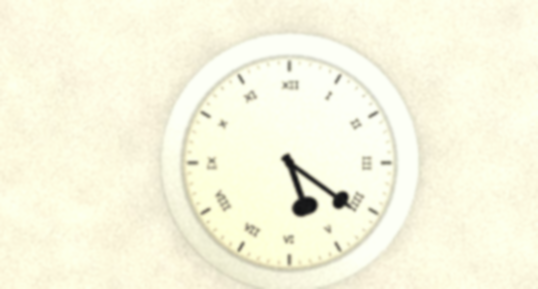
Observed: 5,21
